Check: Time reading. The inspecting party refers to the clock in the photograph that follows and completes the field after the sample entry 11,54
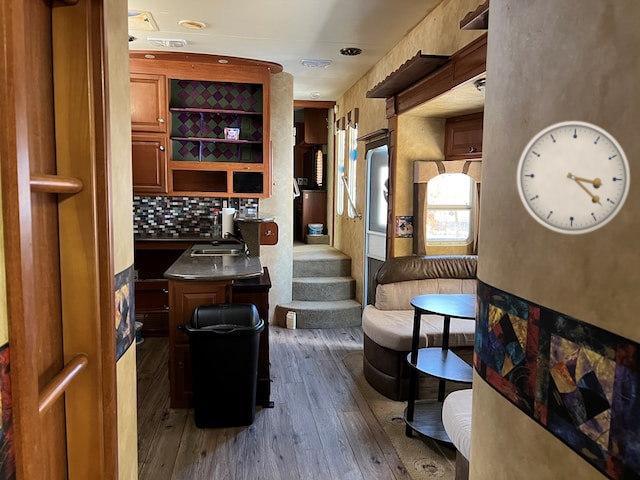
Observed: 3,22
